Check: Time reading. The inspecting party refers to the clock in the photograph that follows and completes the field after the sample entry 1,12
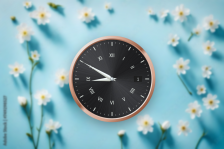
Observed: 8,50
